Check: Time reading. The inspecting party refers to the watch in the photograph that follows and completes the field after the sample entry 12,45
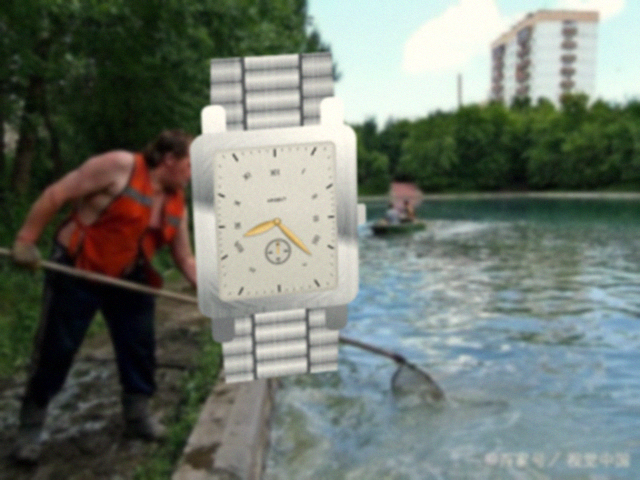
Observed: 8,23
